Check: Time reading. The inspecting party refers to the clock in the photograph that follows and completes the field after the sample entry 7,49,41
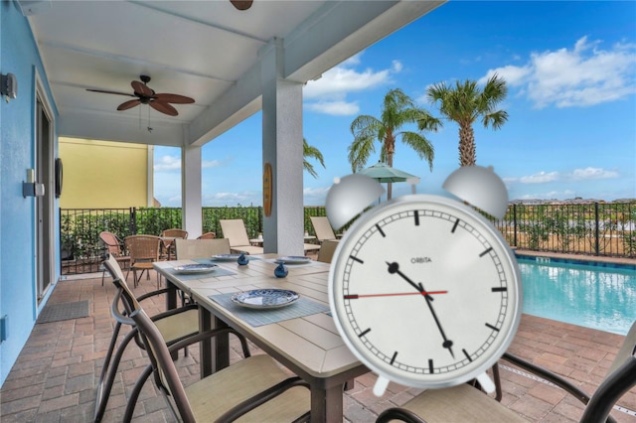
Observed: 10,26,45
